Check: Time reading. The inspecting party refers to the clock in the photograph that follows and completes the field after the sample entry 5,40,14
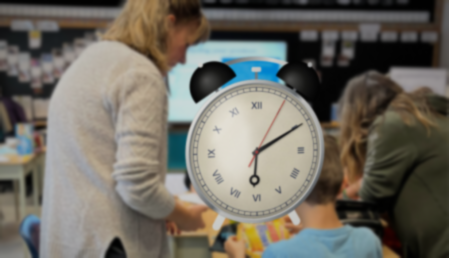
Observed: 6,10,05
